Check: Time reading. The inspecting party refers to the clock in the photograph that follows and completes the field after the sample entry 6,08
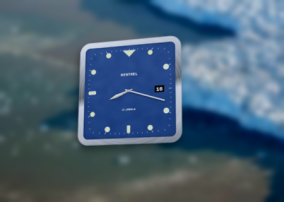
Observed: 8,18
